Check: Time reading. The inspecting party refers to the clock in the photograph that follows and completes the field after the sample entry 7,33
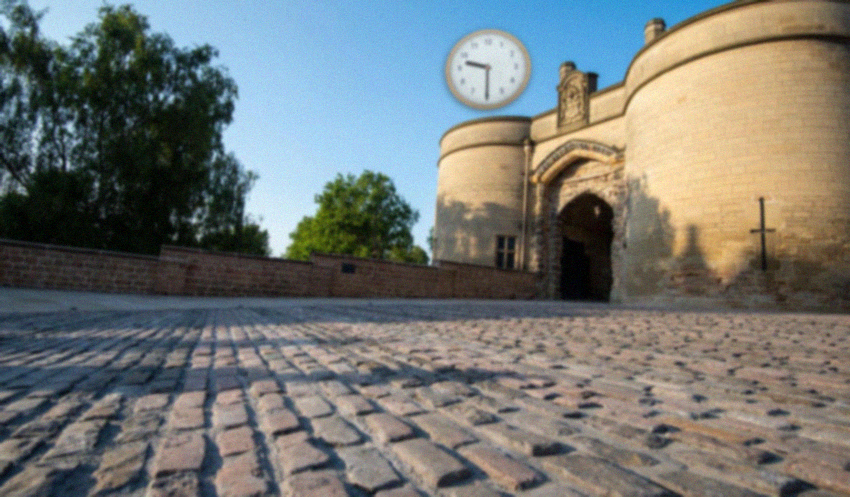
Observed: 9,30
